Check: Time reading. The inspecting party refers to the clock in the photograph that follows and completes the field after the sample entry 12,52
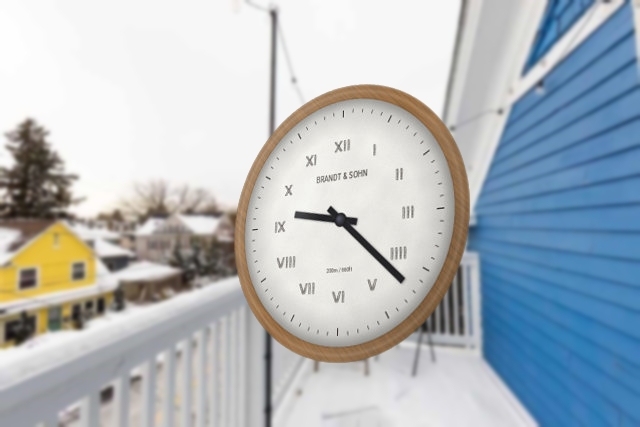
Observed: 9,22
